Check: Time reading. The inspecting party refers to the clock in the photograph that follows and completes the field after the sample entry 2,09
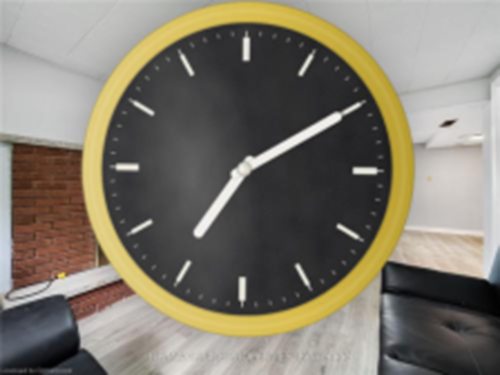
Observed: 7,10
